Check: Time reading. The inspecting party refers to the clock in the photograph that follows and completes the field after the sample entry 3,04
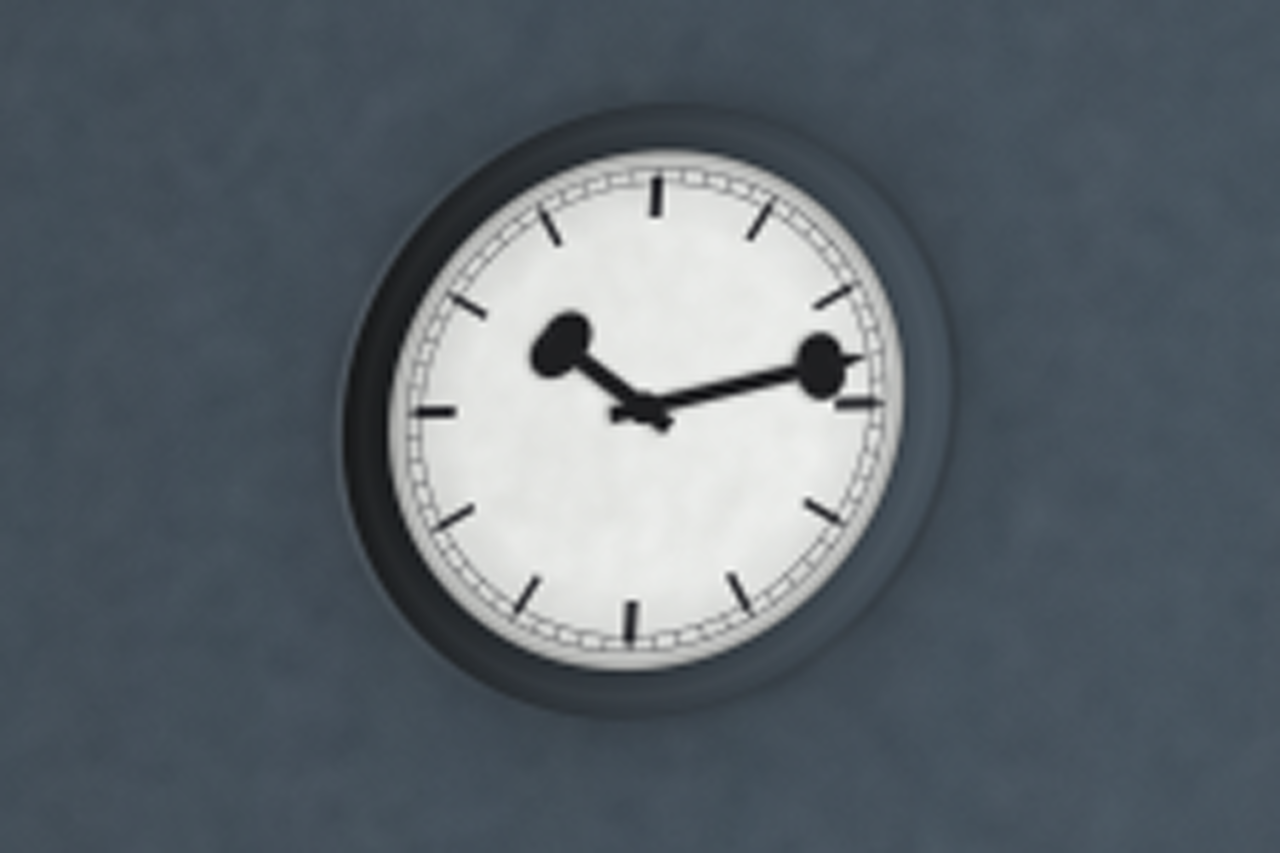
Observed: 10,13
